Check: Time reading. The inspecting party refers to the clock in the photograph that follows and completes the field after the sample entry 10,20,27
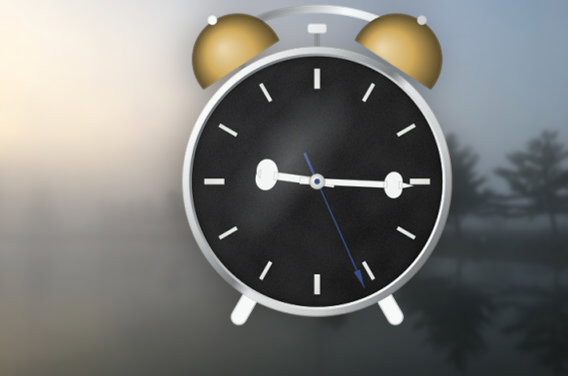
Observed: 9,15,26
